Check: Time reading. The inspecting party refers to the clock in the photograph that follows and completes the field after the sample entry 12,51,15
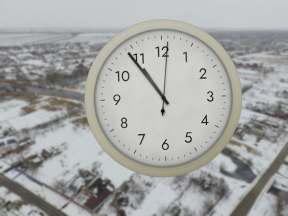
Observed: 10,54,01
